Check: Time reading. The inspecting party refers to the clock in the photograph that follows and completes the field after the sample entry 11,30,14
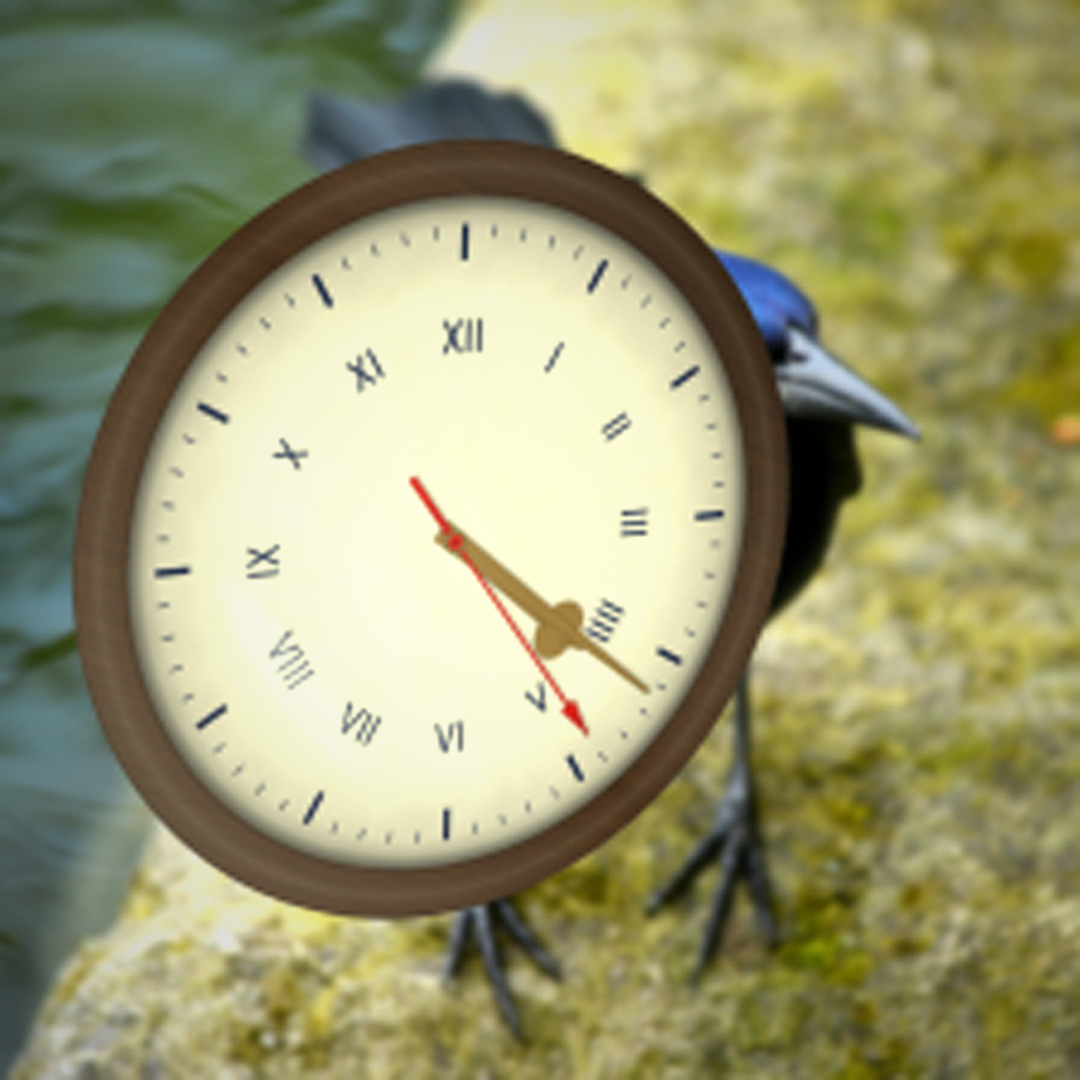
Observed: 4,21,24
